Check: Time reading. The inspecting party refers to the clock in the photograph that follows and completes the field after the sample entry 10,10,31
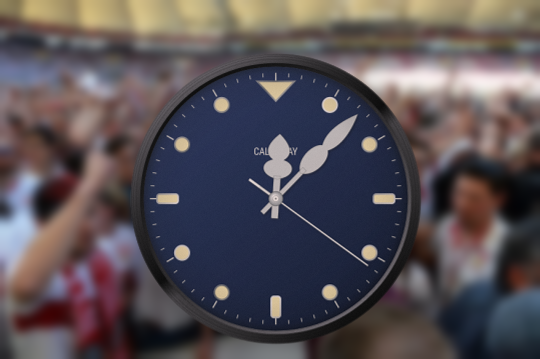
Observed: 12,07,21
